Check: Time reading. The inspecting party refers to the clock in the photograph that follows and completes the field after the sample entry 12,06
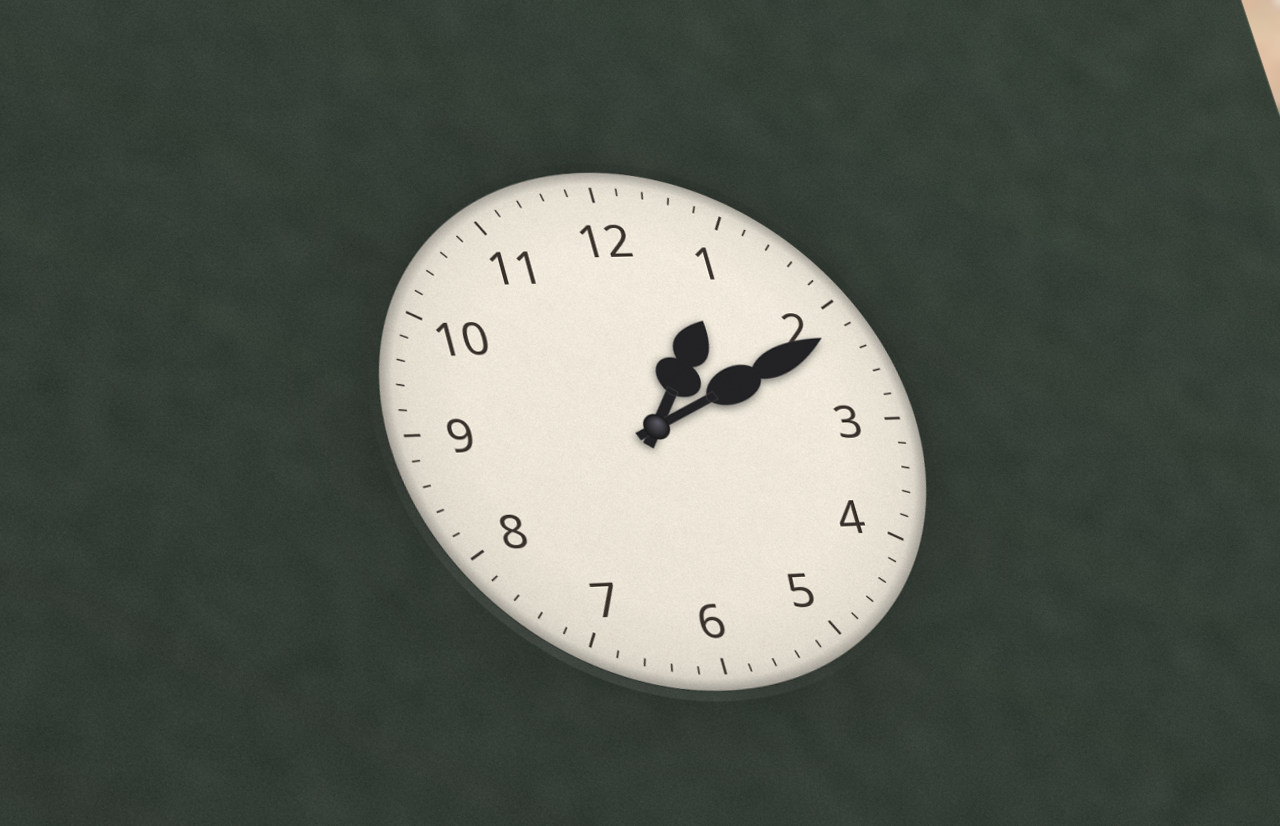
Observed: 1,11
